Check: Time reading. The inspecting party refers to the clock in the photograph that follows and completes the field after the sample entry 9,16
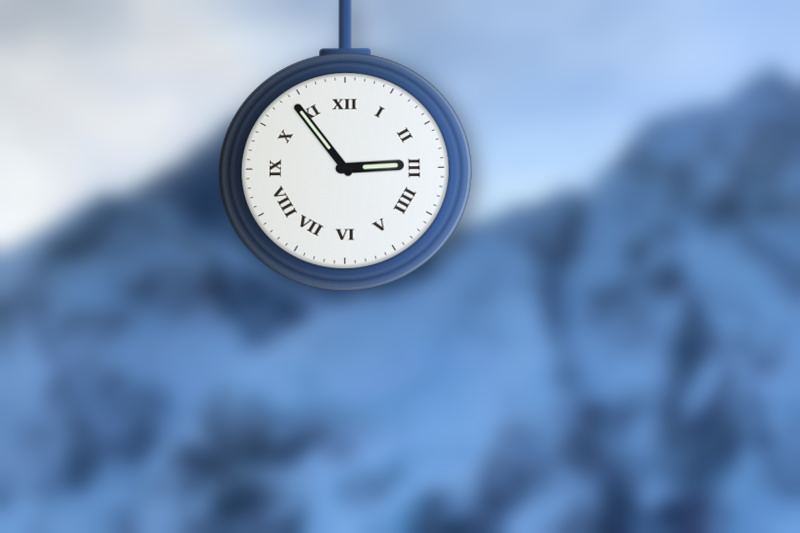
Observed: 2,54
